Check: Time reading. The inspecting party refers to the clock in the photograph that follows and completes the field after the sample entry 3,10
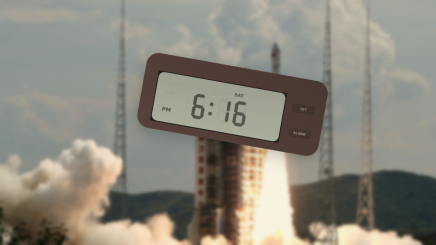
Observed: 6,16
